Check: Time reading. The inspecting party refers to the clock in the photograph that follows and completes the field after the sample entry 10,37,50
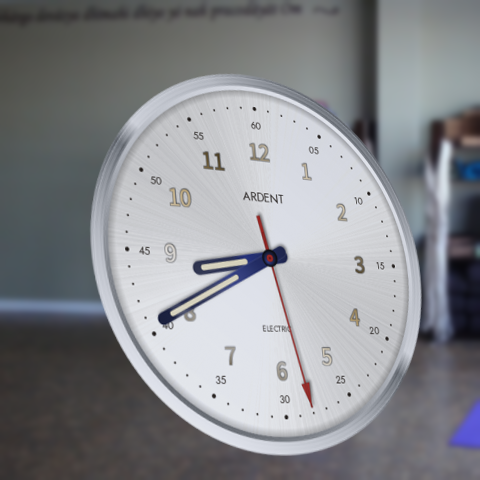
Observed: 8,40,28
